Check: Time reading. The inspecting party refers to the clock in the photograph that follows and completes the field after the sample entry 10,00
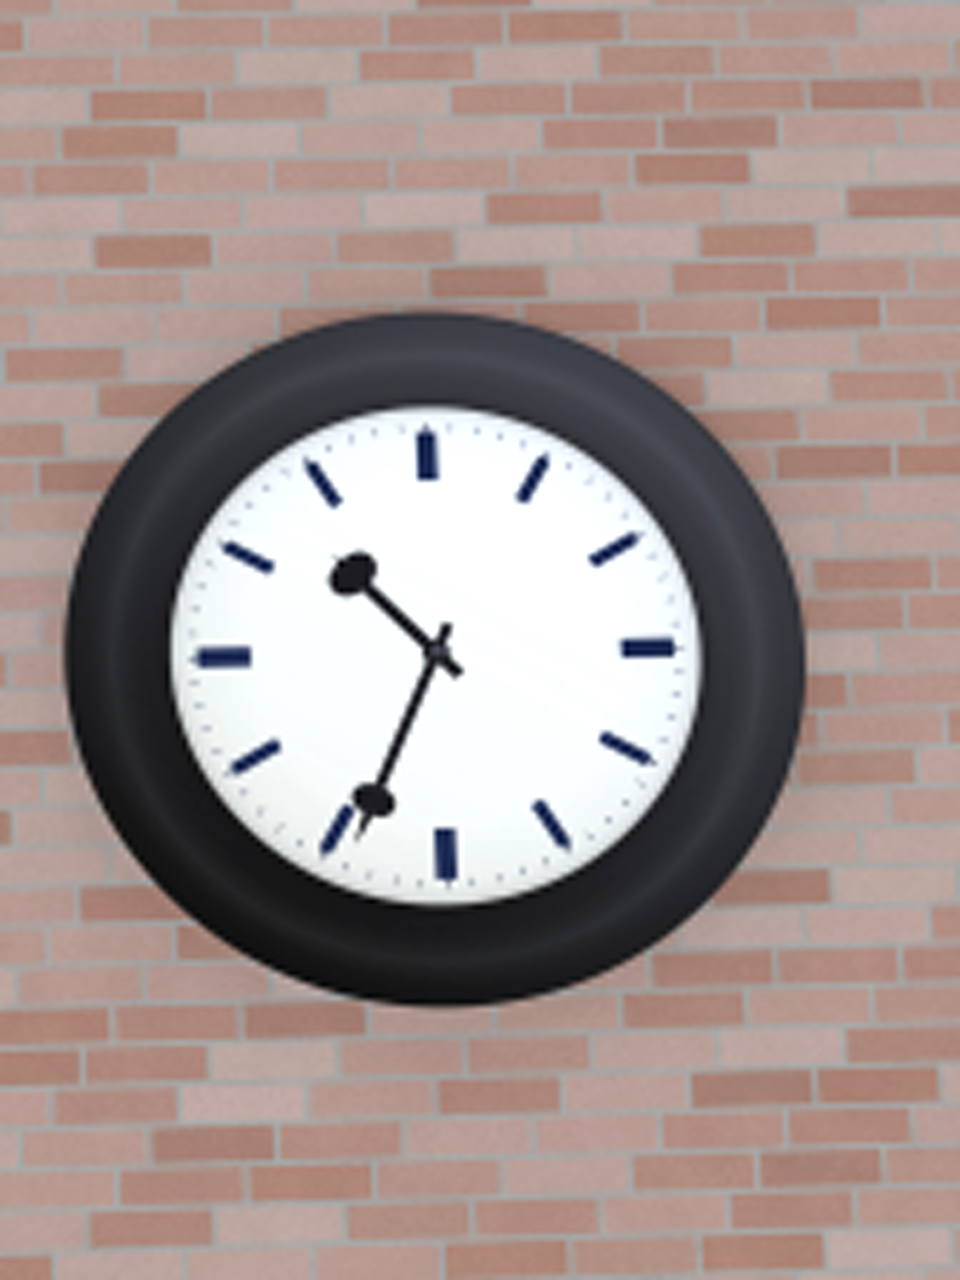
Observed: 10,34
